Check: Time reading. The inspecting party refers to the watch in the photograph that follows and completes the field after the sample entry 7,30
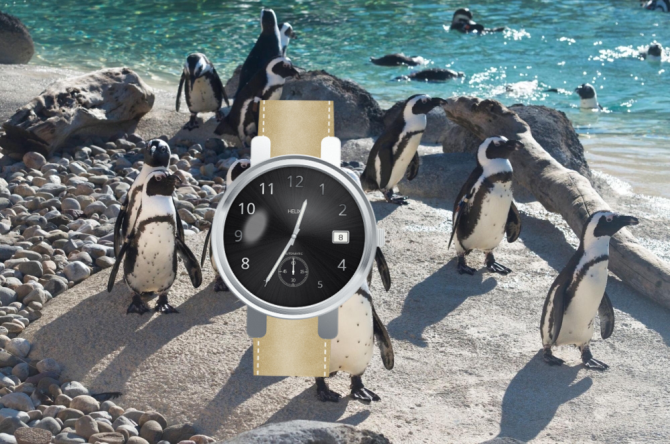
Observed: 12,35
